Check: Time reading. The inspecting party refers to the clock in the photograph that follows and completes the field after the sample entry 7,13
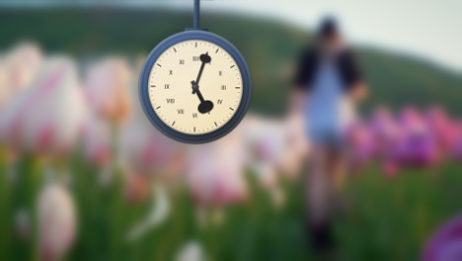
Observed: 5,03
